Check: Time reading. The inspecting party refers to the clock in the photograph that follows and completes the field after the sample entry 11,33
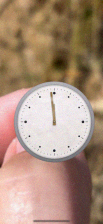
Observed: 11,59
